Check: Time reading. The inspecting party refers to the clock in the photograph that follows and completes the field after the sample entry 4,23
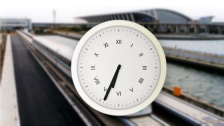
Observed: 6,34
